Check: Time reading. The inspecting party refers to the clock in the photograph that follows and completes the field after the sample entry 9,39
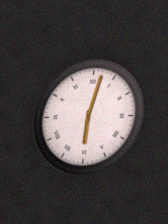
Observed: 6,02
